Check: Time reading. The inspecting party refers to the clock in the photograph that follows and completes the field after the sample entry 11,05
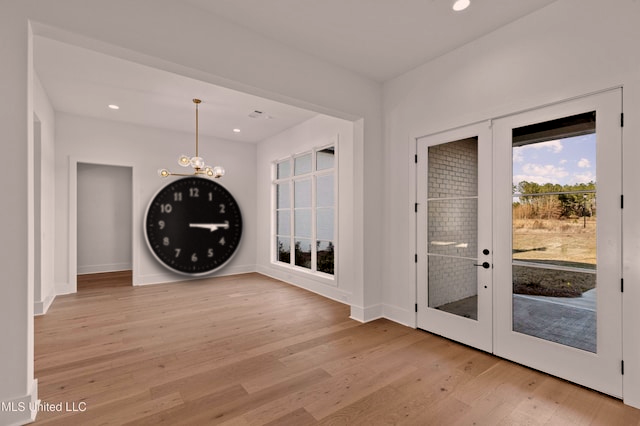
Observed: 3,15
